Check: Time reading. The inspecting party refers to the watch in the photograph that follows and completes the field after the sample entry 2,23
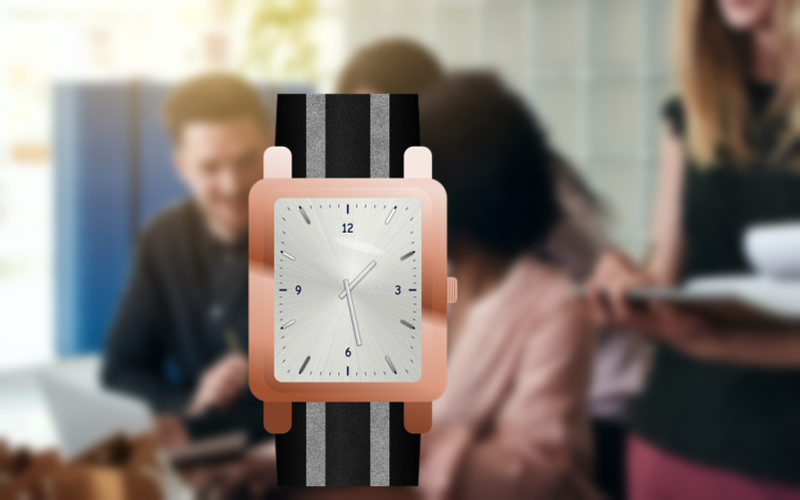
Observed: 1,28
